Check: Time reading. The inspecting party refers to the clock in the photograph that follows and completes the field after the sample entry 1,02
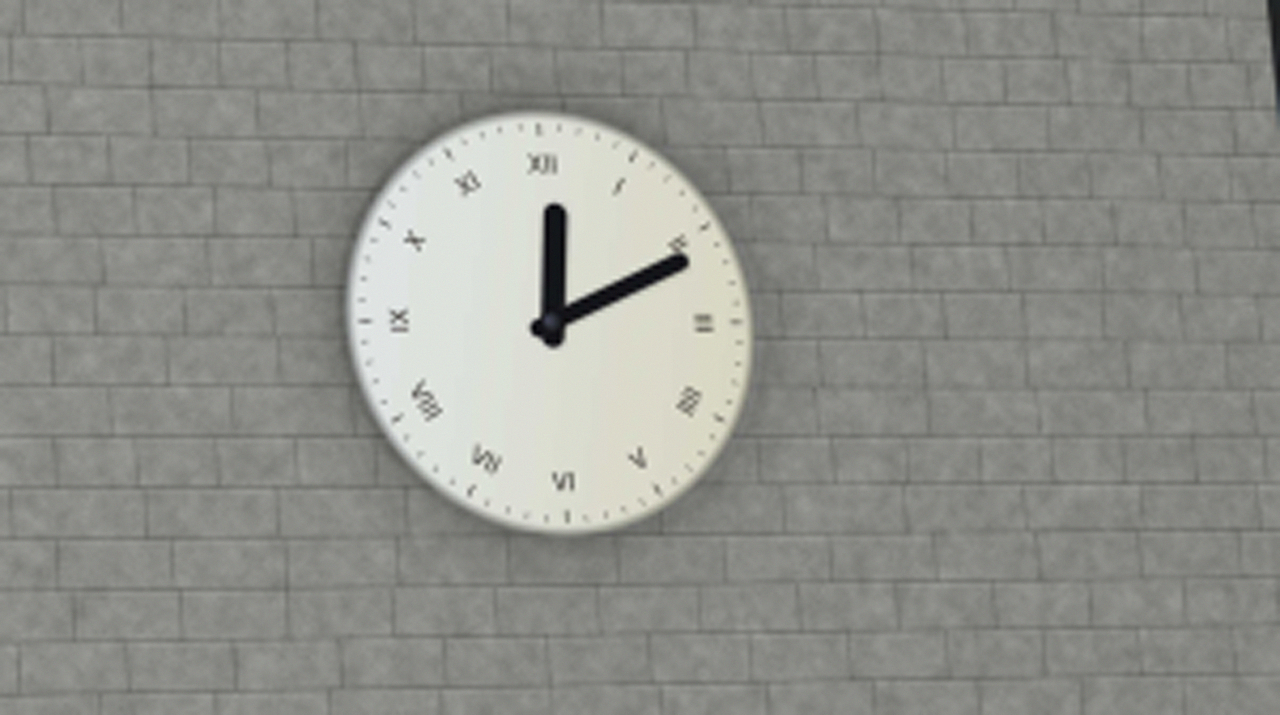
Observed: 12,11
